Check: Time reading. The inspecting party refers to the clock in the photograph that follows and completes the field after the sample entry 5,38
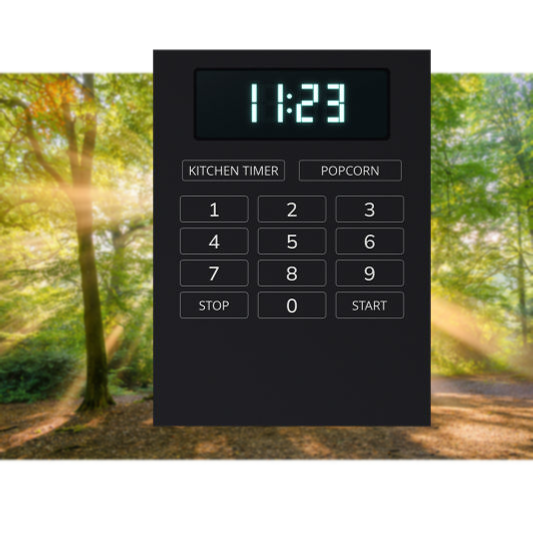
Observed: 11,23
